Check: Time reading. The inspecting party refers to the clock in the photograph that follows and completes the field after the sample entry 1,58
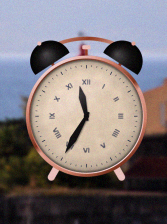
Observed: 11,35
